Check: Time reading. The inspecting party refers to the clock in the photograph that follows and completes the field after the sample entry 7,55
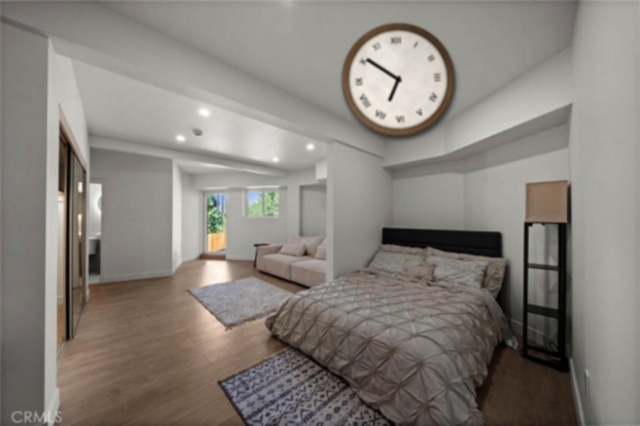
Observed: 6,51
